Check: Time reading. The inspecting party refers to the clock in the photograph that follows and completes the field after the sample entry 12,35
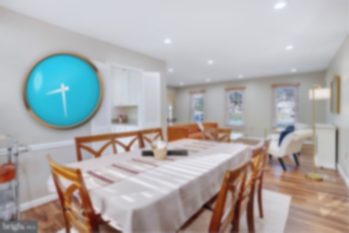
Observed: 8,29
